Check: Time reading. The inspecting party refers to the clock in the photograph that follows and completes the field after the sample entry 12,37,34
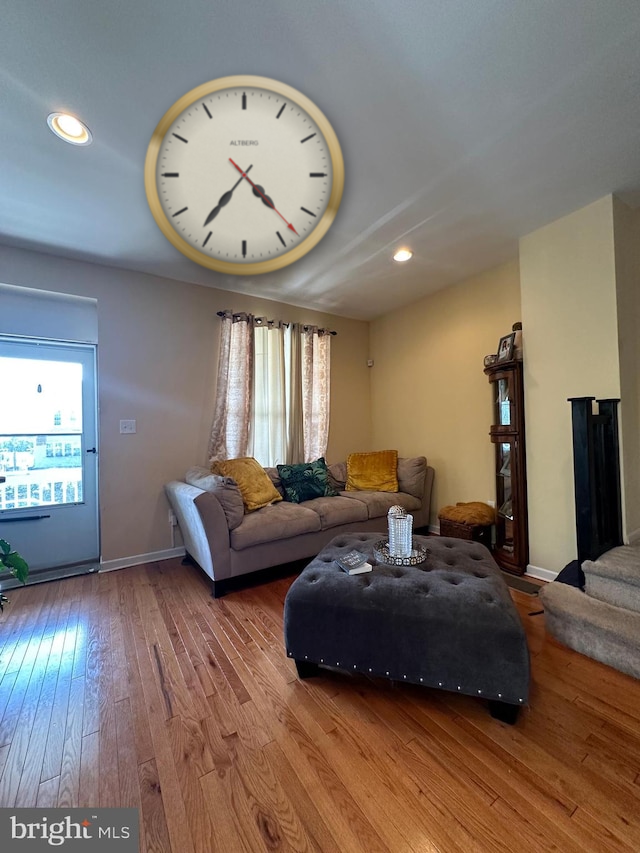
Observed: 4,36,23
